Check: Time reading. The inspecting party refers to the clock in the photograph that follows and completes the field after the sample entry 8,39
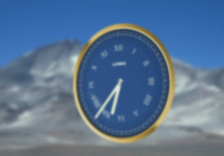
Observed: 6,37
